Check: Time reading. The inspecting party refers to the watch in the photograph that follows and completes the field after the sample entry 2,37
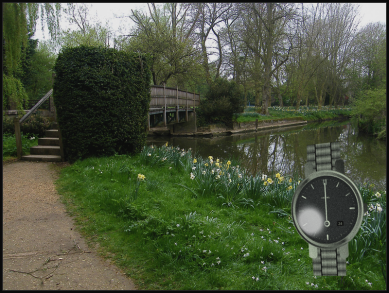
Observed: 6,00
